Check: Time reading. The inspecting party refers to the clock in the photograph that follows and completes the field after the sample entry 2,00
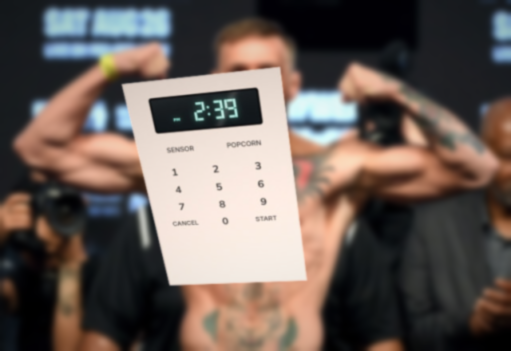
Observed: 2,39
